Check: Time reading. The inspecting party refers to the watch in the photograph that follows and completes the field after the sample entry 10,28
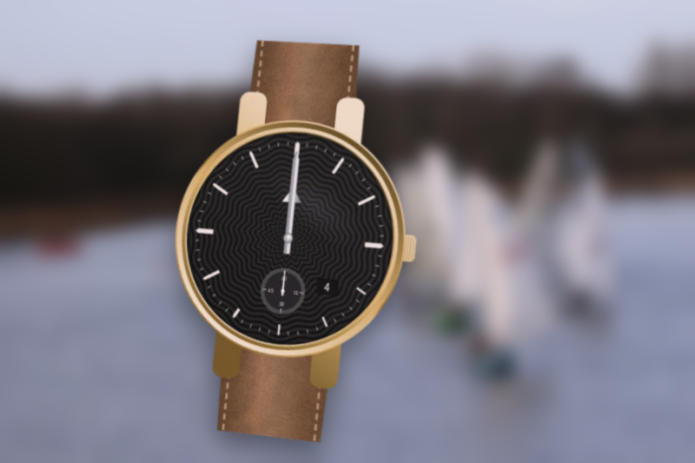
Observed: 12,00
